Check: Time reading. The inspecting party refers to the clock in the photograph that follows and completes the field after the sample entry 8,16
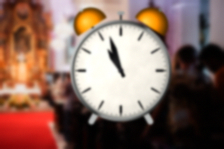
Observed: 10,57
